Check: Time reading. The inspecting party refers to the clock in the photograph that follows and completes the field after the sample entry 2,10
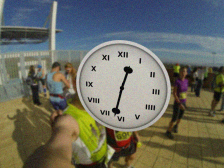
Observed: 12,32
